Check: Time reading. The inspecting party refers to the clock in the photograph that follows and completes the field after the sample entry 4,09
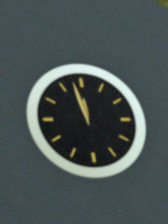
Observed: 11,58
